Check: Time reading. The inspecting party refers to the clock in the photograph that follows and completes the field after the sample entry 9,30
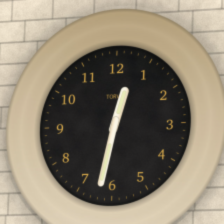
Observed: 12,32
